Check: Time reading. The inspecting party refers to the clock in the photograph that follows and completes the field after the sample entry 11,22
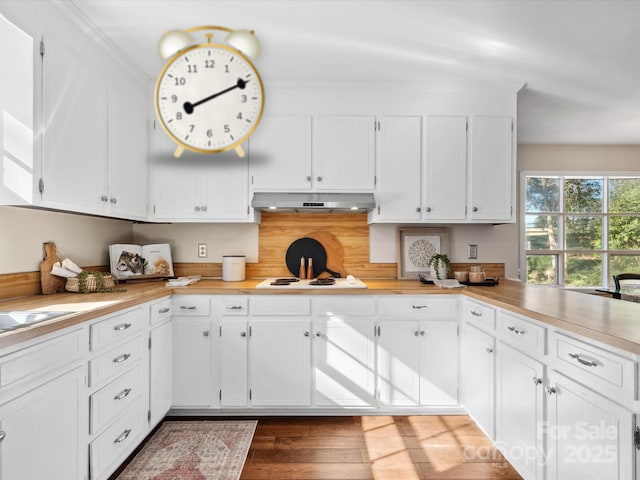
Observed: 8,11
